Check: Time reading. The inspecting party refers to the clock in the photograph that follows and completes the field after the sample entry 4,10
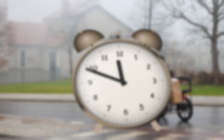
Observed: 11,49
